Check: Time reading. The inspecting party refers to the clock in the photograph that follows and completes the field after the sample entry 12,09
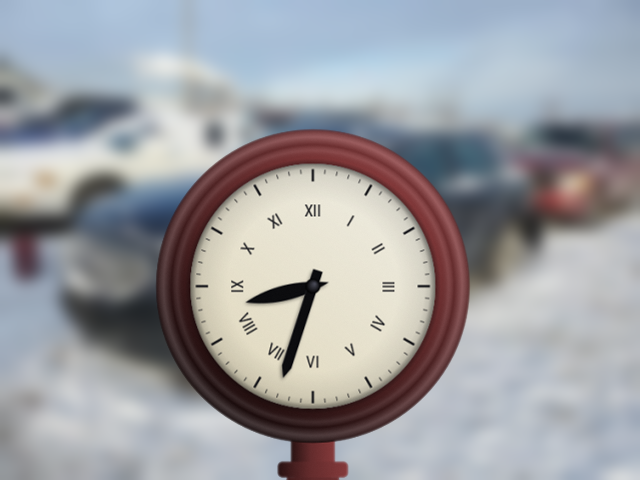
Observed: 8,33
